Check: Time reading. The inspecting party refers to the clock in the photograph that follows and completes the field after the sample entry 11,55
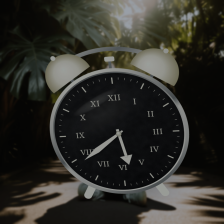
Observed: 5,39
